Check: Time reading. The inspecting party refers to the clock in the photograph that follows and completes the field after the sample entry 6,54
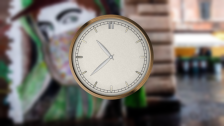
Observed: 10,38
